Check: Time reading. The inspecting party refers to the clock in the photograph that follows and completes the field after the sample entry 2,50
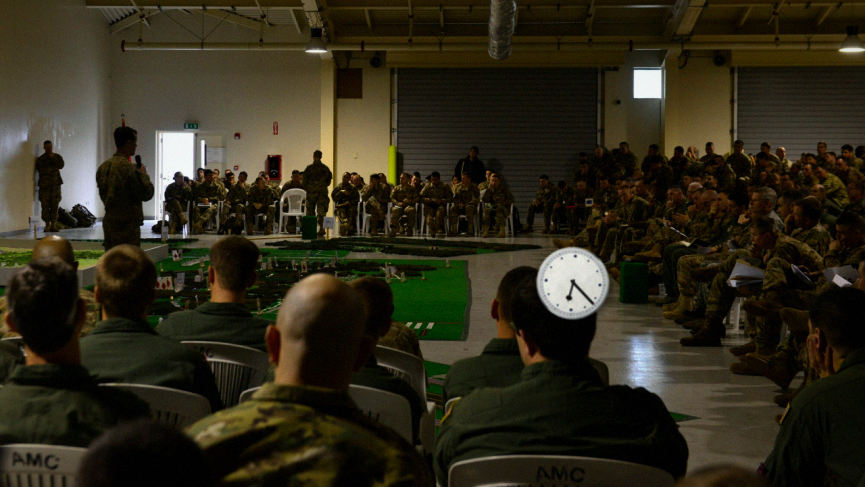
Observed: 6,22
